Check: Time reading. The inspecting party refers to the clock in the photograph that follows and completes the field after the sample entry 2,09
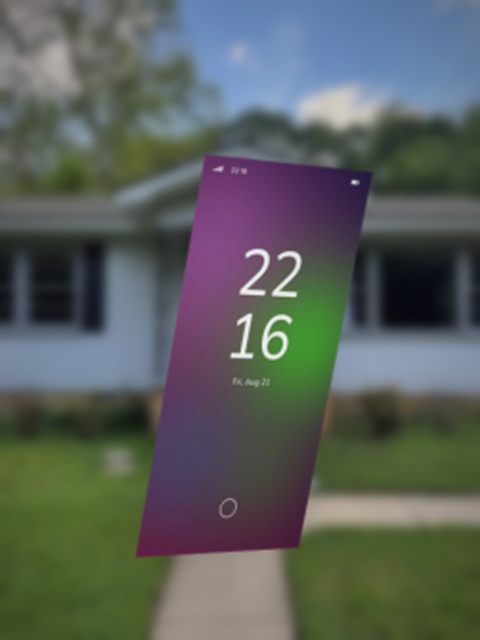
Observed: 22,16
